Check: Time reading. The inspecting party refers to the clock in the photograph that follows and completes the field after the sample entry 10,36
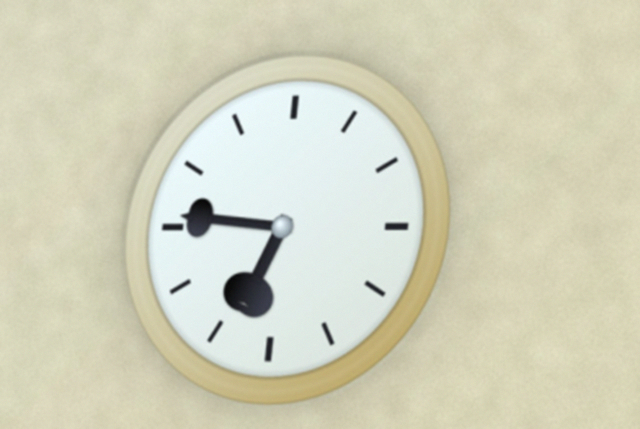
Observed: 6,46
